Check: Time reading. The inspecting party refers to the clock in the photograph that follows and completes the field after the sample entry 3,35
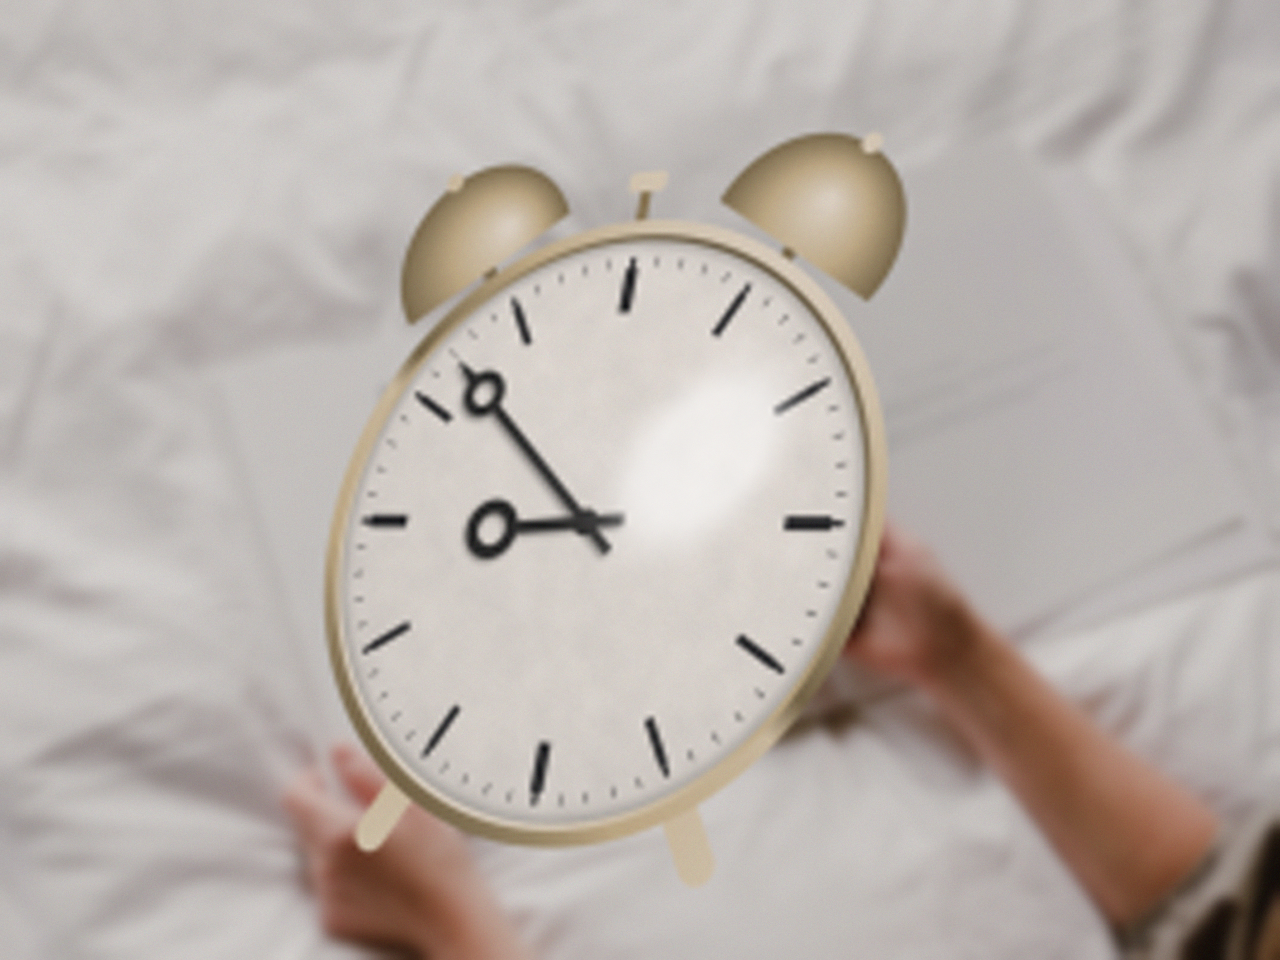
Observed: 8,52
